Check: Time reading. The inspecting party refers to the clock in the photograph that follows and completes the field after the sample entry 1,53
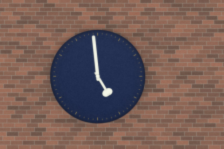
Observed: 4,59
